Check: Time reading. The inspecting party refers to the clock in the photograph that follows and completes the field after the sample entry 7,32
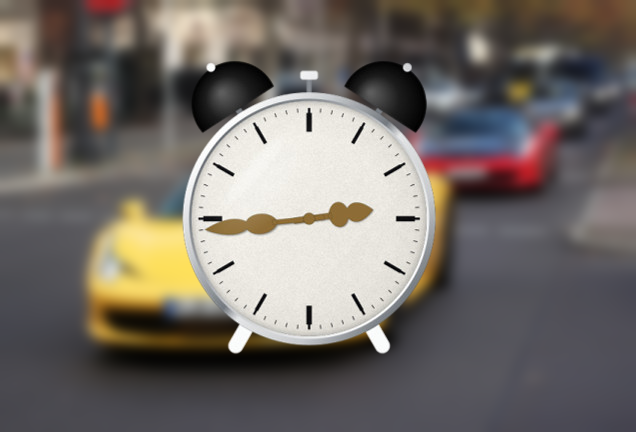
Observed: 2,44
